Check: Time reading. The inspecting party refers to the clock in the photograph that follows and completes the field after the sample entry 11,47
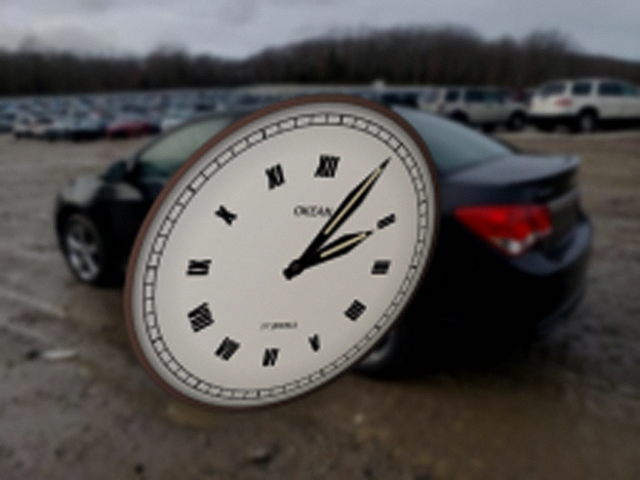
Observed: 2,05
